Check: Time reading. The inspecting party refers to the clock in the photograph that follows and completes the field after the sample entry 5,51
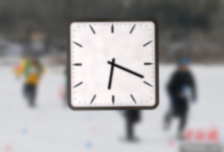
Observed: 6,19
